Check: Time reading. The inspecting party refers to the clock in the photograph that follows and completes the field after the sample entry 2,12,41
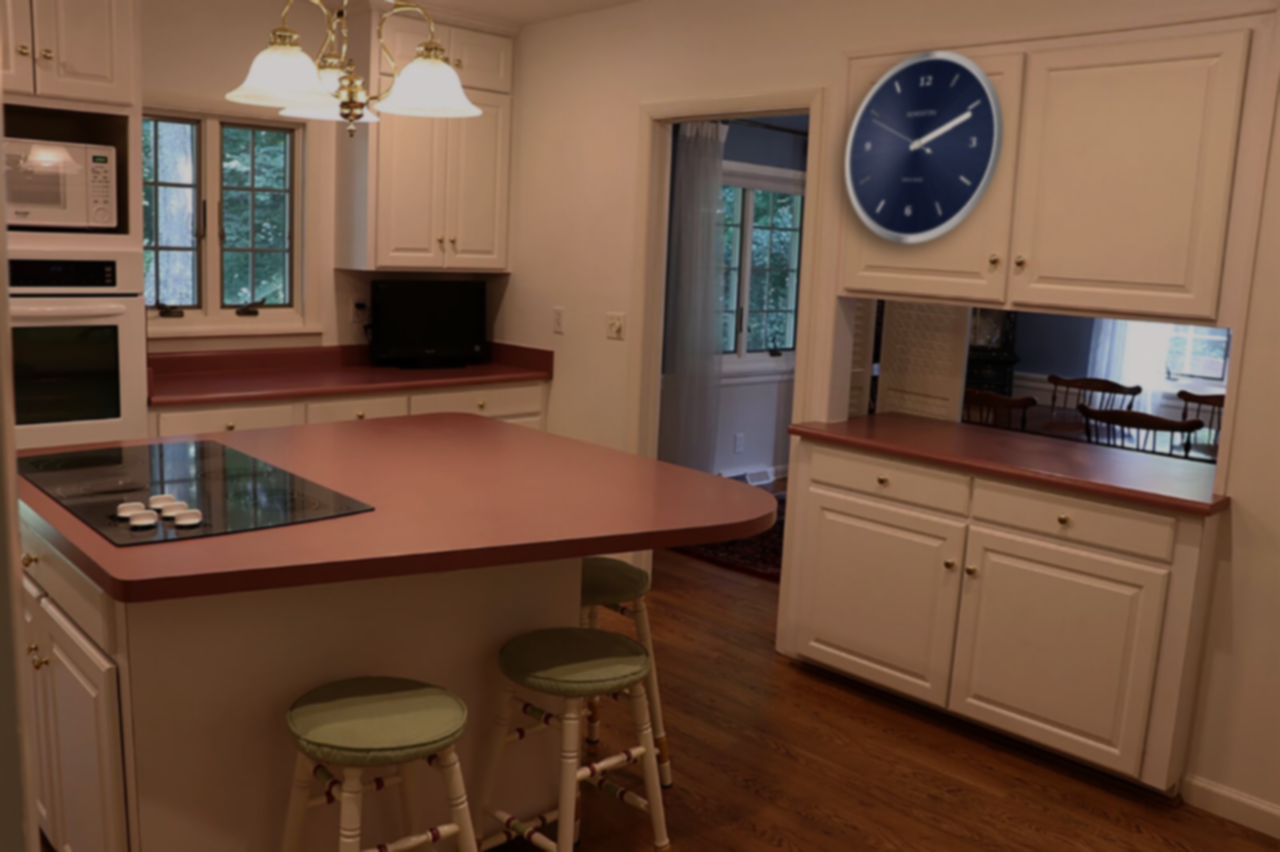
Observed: 2,10,49
